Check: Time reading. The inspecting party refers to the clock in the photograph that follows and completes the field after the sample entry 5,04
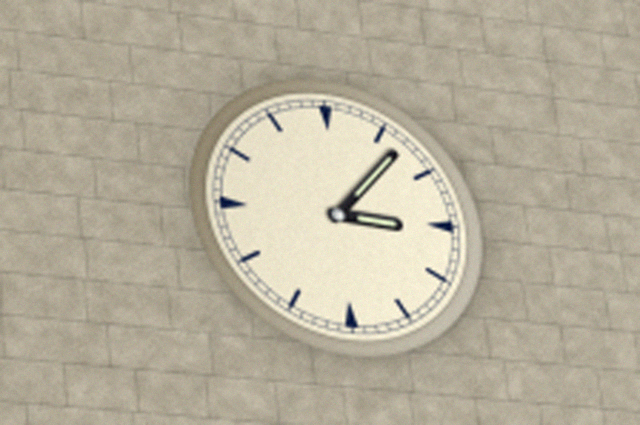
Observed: 3,07
